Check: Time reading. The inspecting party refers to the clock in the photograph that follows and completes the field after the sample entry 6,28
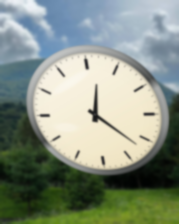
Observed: 12,22
